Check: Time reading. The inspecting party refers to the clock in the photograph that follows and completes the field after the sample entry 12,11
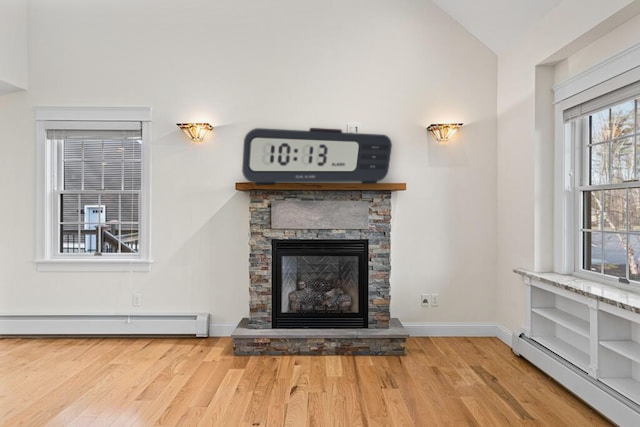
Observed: 10,13
